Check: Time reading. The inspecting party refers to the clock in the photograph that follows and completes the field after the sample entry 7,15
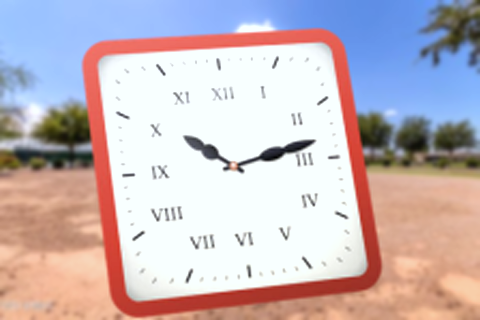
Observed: 10,13
